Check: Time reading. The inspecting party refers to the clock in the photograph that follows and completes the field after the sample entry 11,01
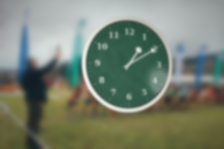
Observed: 1,10
